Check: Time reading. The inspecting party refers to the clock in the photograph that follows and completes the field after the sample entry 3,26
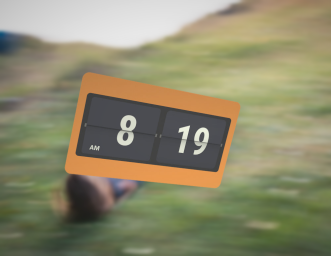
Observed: 8,19
